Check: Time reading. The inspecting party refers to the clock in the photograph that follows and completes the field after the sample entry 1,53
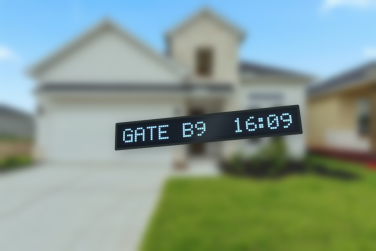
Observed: 16,09
